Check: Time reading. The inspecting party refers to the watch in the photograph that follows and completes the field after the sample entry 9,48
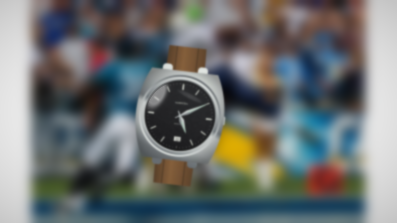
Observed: 5,10
